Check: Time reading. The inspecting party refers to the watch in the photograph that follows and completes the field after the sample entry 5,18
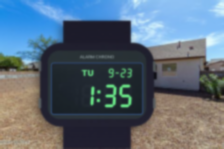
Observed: 1,35
